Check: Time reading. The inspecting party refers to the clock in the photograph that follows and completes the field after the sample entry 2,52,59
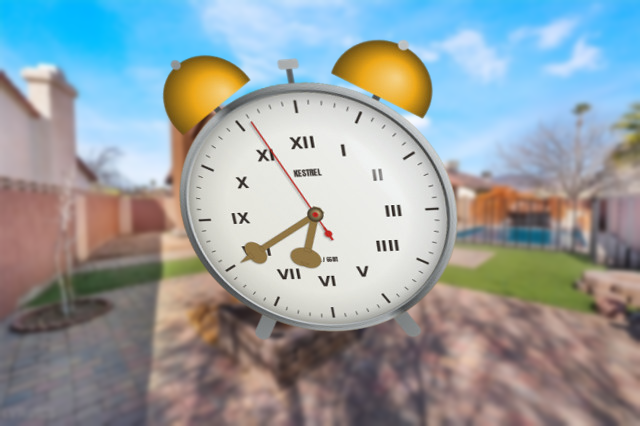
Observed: 6,39,56
